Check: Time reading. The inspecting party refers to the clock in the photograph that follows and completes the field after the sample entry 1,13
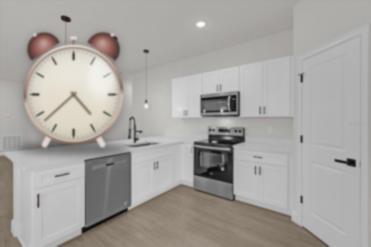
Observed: 4,38
